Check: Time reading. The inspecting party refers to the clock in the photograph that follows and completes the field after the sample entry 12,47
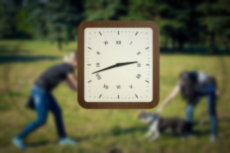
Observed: 2,42
